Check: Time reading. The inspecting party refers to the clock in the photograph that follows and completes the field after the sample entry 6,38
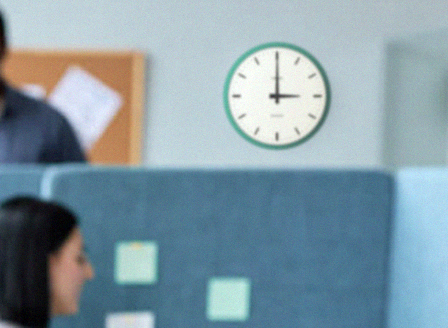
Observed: 3,00
